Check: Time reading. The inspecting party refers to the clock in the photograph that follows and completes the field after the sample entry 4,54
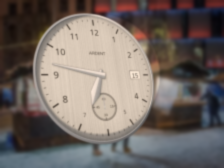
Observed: 6,47
